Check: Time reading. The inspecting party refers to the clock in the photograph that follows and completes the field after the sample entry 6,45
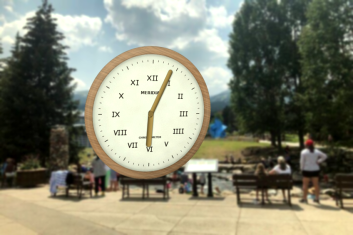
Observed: 6,04
